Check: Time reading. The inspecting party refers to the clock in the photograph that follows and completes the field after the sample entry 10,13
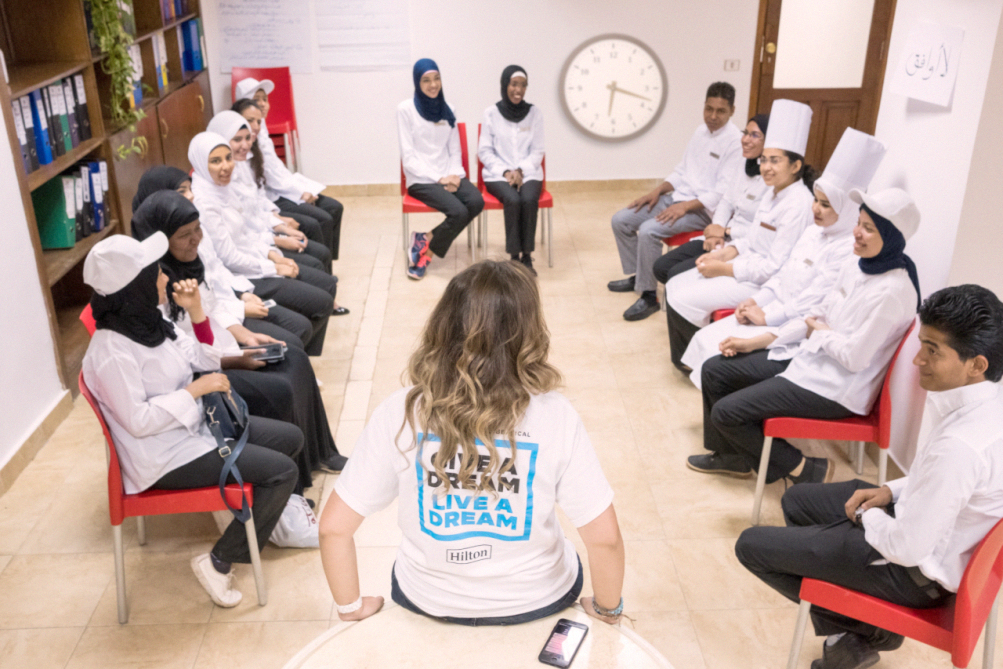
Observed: 6,18
